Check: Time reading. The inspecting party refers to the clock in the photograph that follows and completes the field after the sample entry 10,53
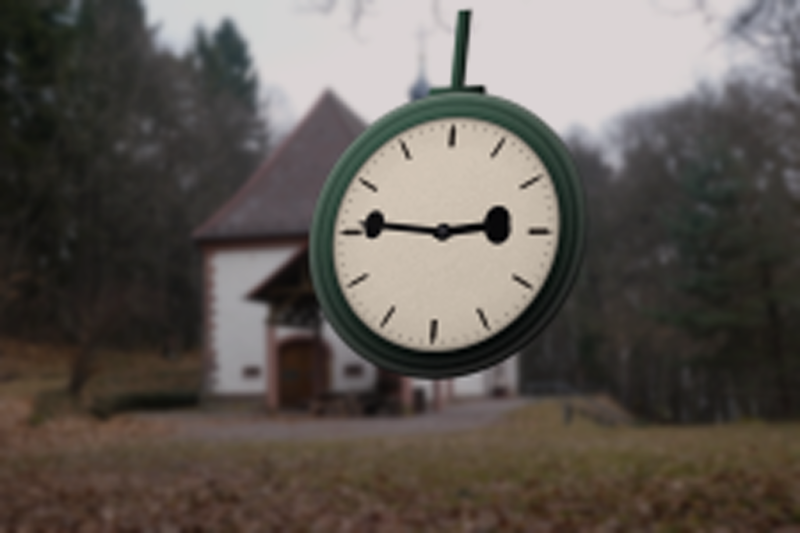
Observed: 2,46
